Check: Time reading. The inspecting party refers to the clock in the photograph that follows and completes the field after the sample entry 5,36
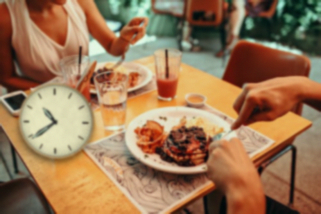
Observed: 10,39
